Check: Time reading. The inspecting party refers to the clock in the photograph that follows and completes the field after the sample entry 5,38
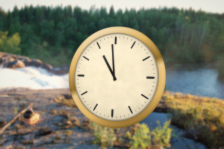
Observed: 10,59
